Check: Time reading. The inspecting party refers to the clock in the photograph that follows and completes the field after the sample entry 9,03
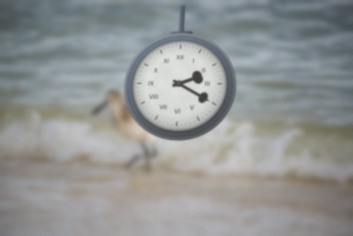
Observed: 2,20
